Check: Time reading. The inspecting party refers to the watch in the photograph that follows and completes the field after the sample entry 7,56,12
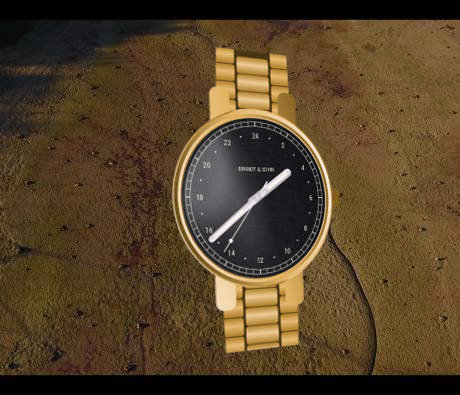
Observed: 3,38,36
